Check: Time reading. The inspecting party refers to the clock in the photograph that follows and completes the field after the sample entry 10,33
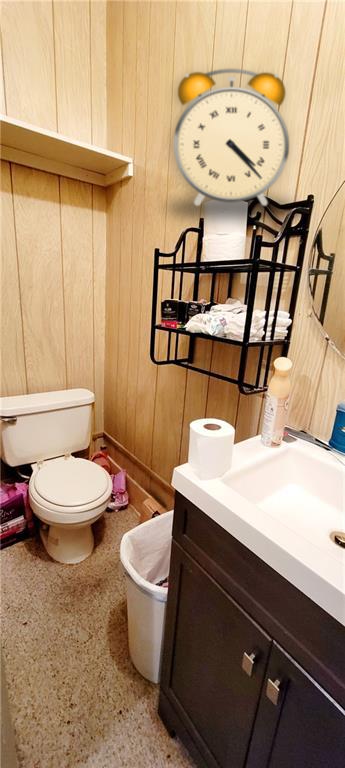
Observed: 4,23
